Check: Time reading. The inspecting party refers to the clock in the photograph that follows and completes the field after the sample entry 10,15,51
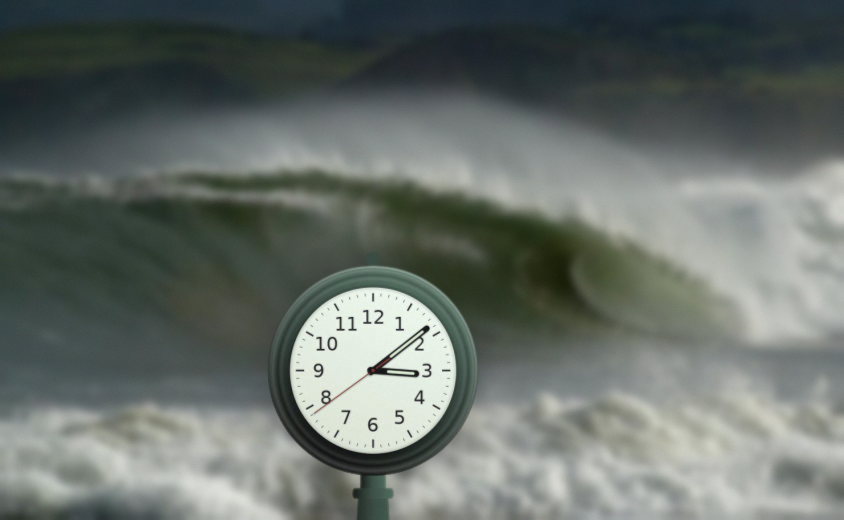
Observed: 3,08,39
